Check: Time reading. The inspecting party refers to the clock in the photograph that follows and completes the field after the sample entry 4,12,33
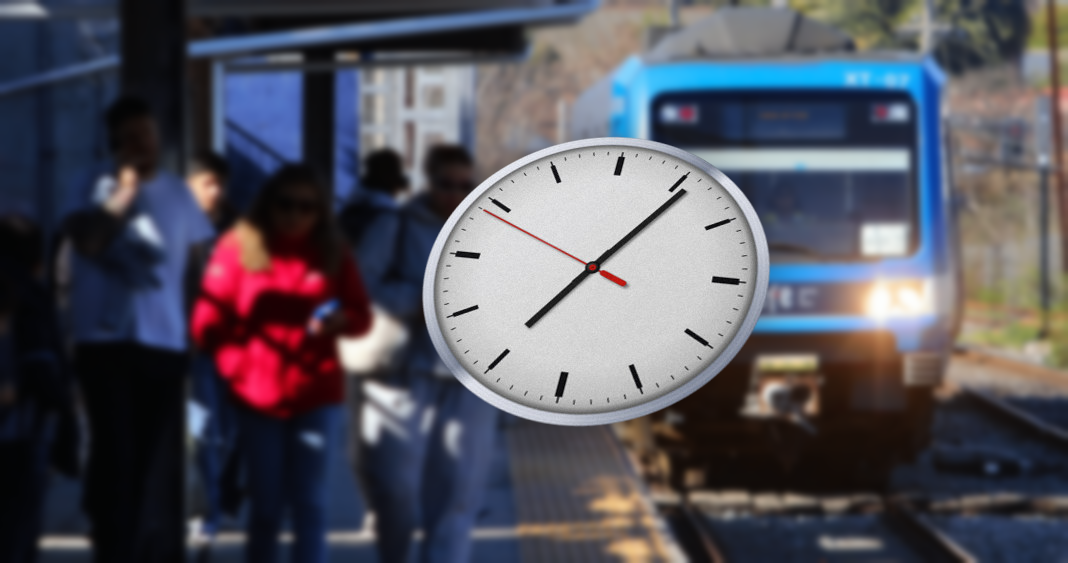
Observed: 7,05,49
